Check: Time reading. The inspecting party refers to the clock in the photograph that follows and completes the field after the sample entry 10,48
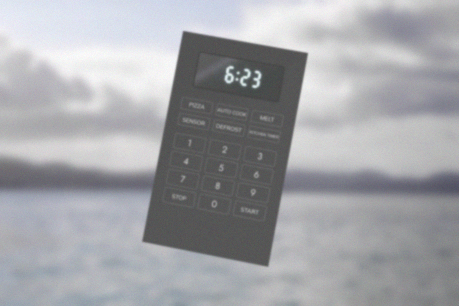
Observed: 6,23
